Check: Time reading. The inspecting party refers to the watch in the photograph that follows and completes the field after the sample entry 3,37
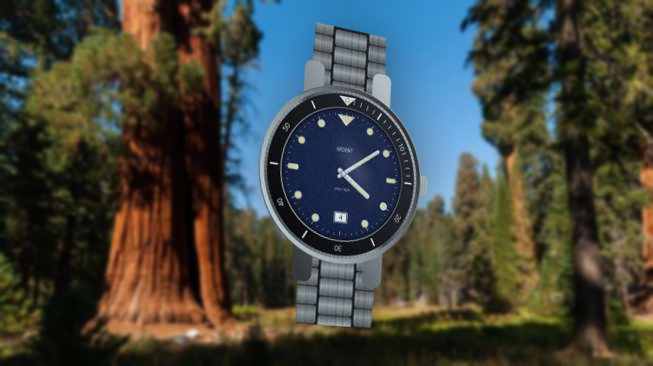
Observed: 4,09
